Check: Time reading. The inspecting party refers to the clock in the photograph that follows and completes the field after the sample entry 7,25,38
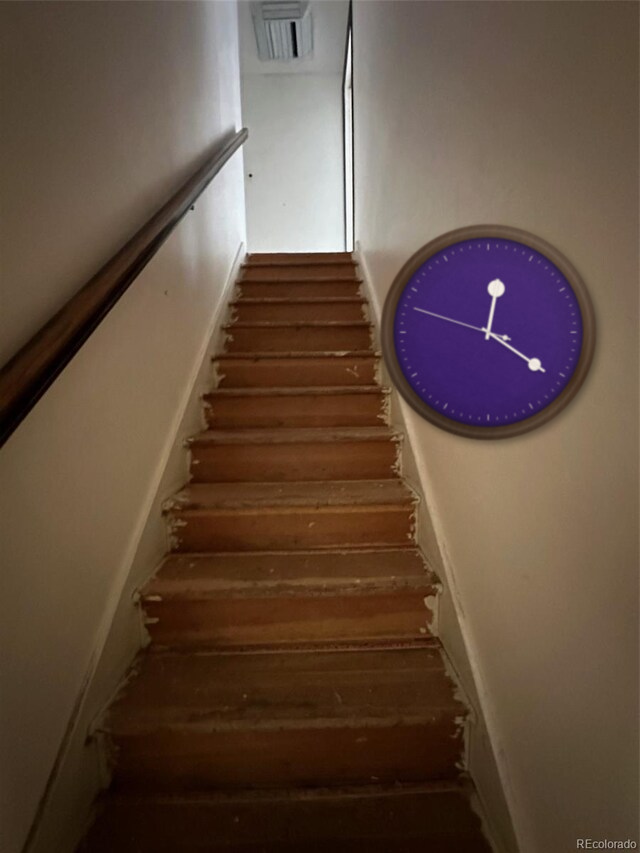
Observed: 12,20,48
